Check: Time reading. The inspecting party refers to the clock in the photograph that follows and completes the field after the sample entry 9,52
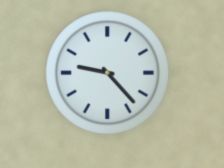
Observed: 9,23
